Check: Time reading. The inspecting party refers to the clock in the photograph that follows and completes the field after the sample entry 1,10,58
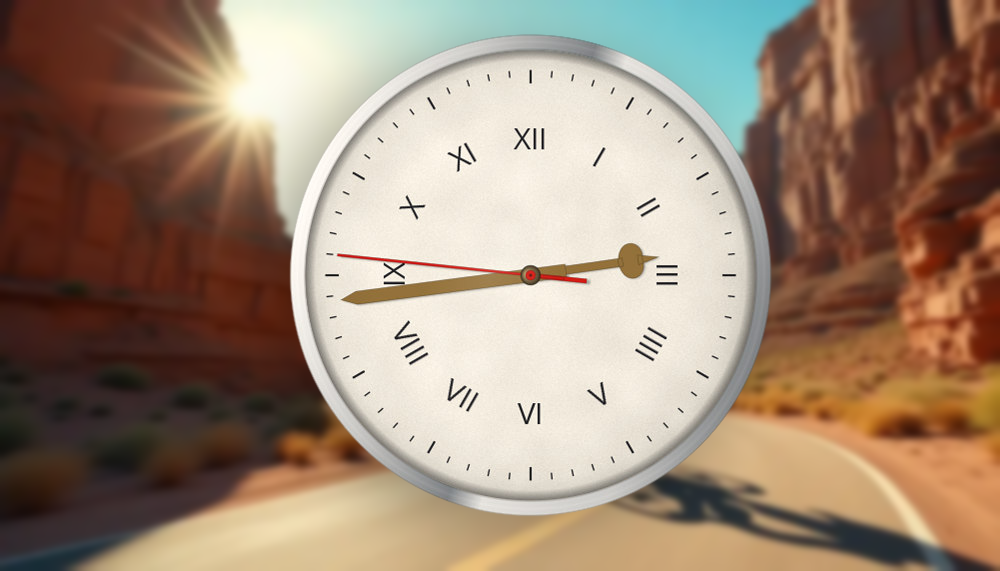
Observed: 2,43,46
